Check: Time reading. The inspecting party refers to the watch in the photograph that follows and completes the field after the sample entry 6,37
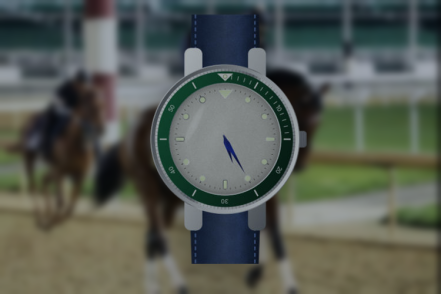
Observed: 5,25
